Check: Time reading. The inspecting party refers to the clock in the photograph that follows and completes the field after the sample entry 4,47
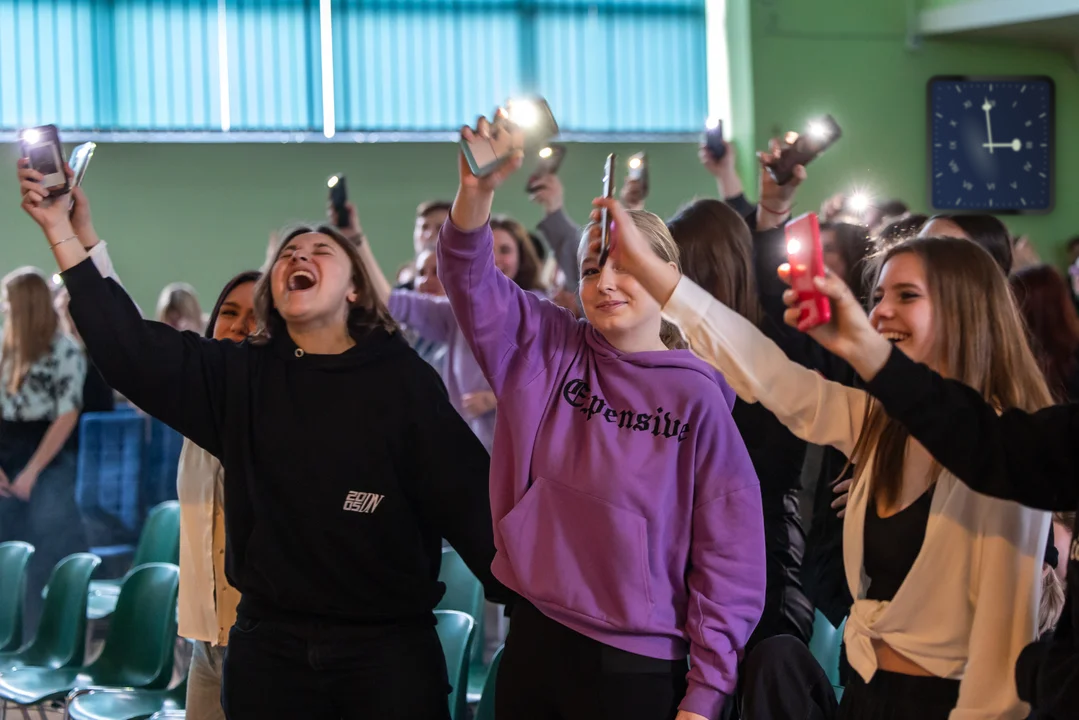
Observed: 2,59
